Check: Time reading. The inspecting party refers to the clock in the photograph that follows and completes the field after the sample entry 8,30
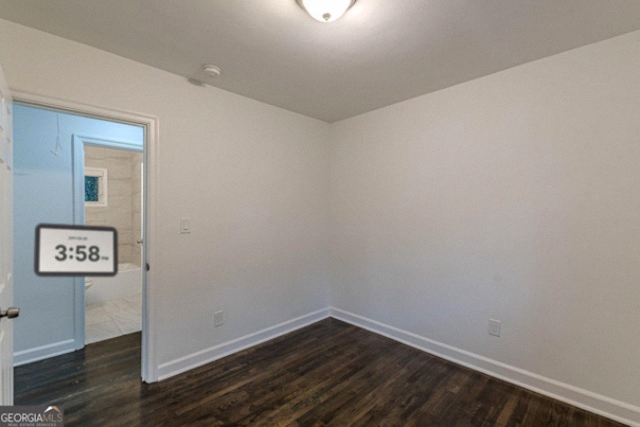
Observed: 3,58
